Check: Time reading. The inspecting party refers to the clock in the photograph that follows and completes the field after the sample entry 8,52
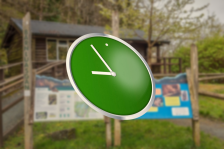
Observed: 8,55
